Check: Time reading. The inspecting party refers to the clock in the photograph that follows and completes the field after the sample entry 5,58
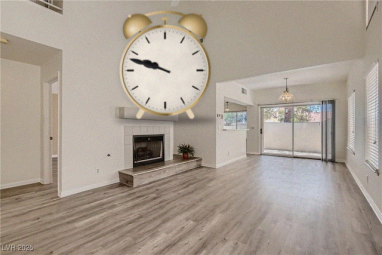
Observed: 9,48
